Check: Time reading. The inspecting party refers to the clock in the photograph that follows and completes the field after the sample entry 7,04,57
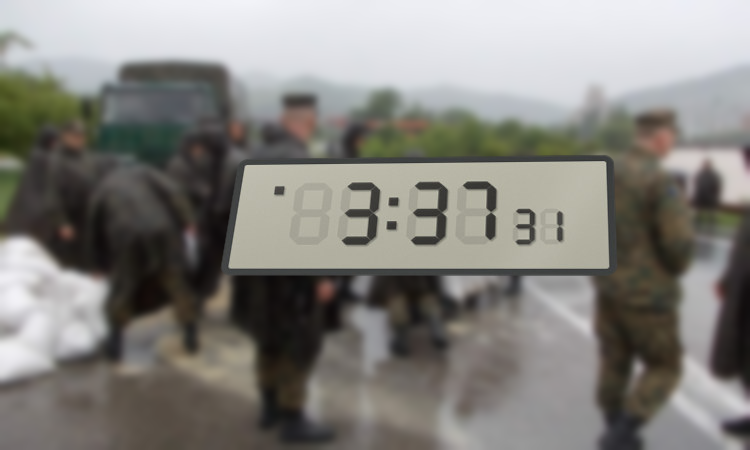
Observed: 3,37,31
